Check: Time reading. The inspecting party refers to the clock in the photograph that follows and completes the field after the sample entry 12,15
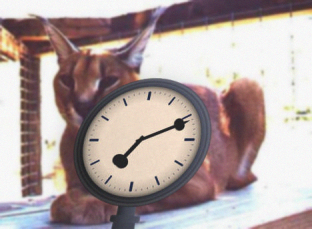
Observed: 7,11
